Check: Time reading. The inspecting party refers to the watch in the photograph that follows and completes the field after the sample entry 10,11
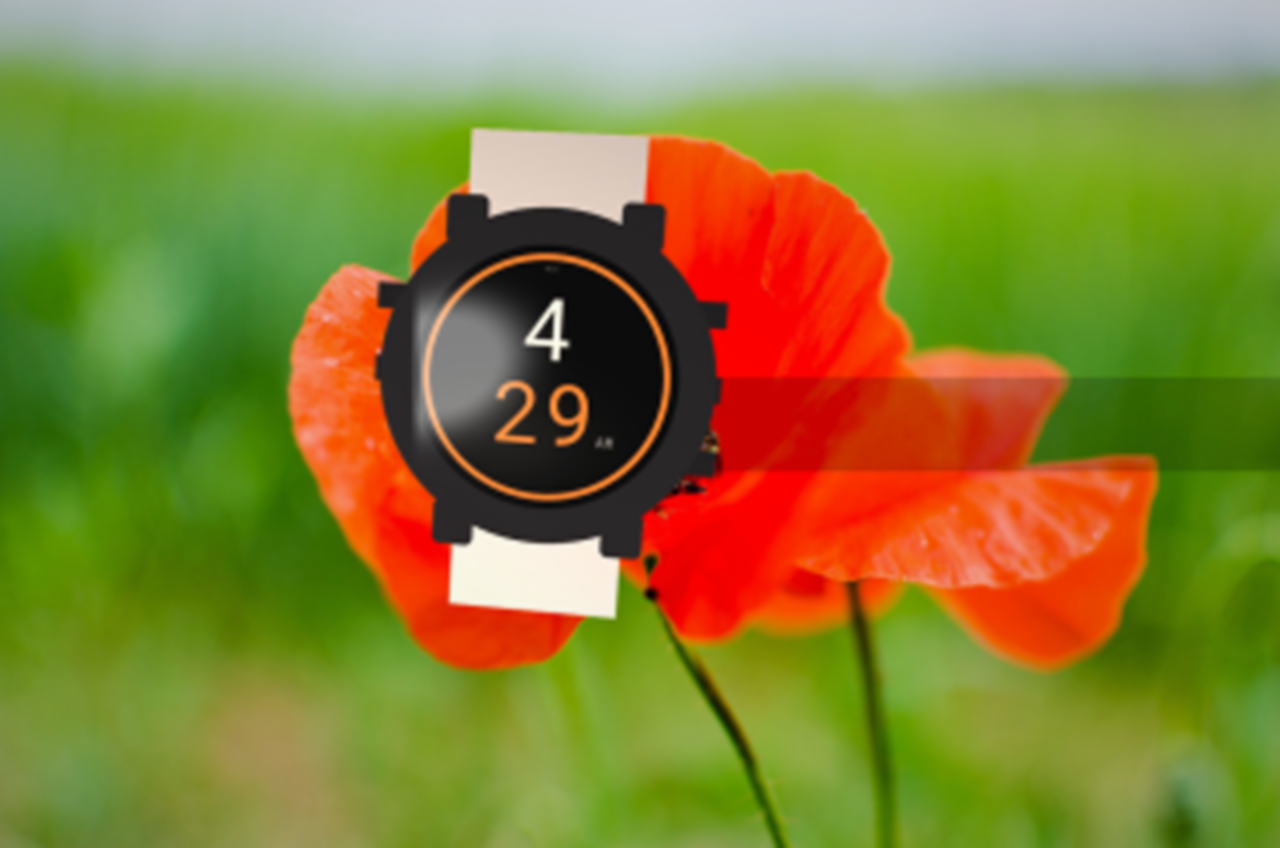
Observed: 4,29
